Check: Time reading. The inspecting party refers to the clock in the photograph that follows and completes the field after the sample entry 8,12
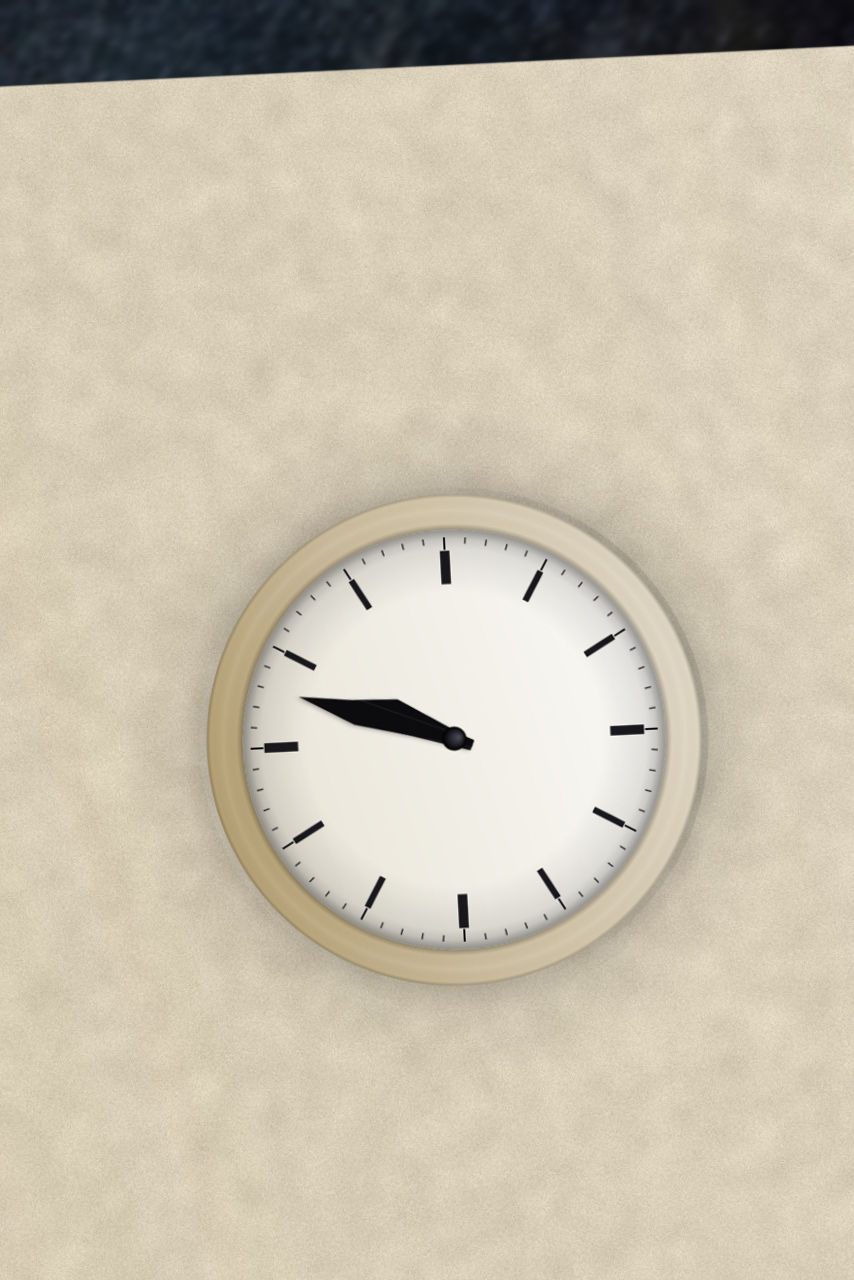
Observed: 9,48
